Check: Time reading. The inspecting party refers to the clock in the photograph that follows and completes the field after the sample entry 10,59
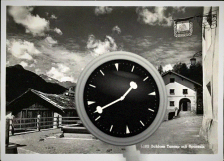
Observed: 1,42
